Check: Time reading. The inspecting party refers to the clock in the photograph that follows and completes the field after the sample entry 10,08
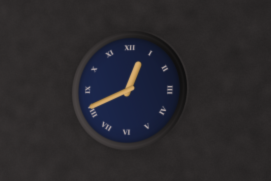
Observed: 12,41
